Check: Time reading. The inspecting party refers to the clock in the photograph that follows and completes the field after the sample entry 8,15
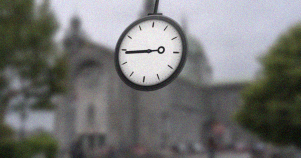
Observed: 2,44
